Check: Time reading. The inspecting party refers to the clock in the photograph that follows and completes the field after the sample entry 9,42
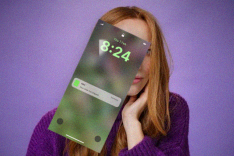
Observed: 8,24
